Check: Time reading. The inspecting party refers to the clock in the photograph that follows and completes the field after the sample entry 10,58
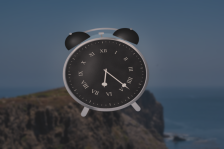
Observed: 6,23
